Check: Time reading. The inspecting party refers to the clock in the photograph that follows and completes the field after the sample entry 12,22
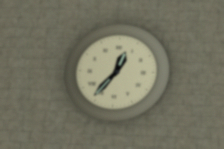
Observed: 12,36
